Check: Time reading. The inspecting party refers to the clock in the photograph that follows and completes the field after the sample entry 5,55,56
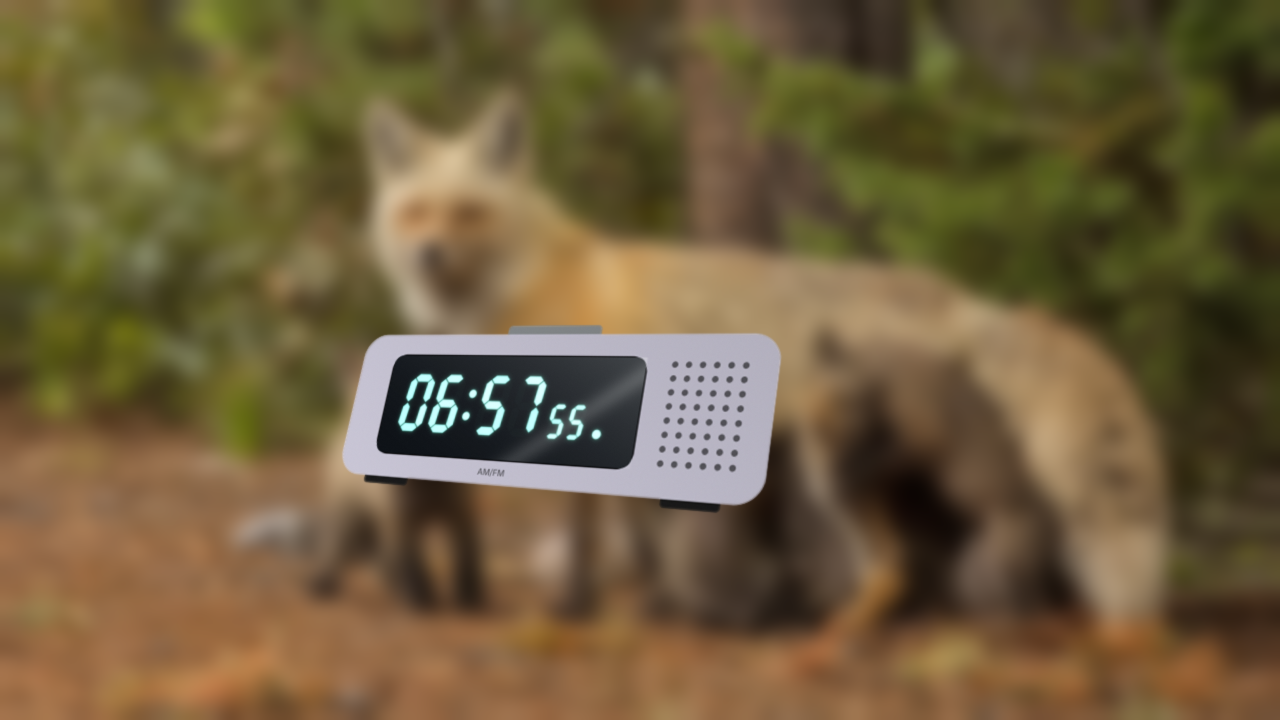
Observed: 6,57,55
